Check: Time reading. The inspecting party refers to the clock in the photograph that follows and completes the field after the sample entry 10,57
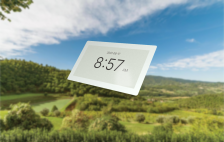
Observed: 8,57
